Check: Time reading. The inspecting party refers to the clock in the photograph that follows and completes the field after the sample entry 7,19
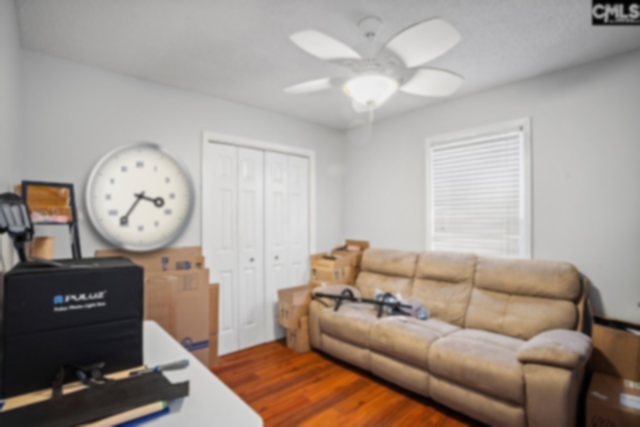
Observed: 3,36
